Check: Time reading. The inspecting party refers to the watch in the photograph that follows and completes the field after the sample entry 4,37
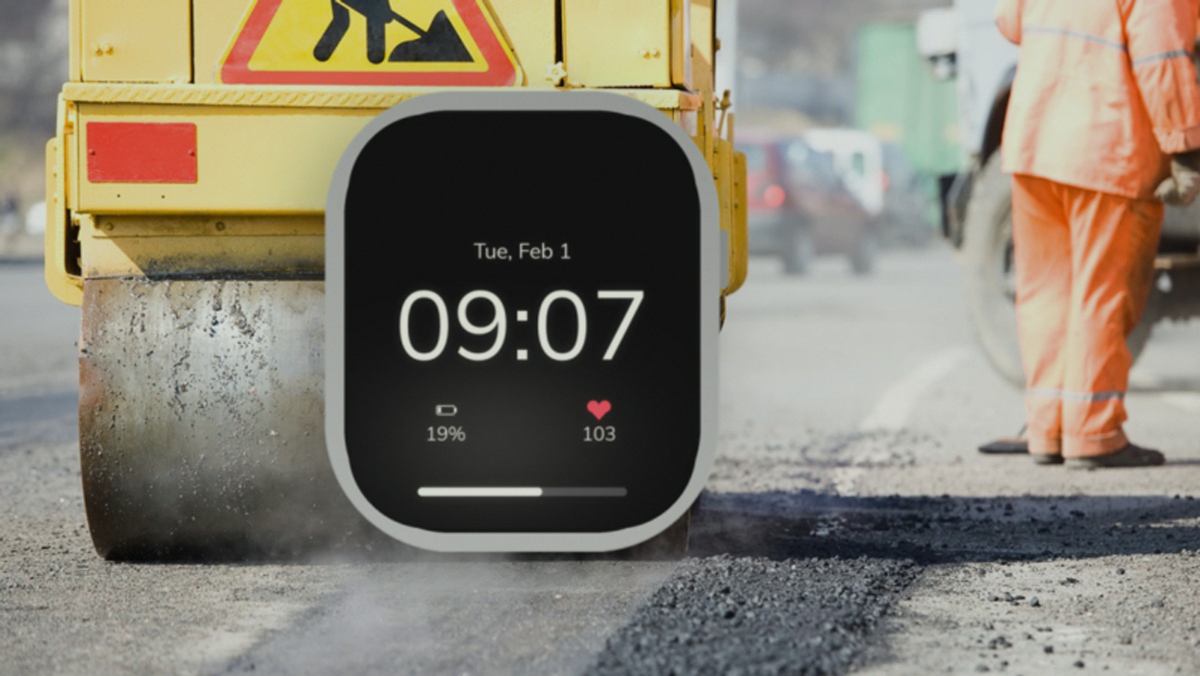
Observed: 9,07
